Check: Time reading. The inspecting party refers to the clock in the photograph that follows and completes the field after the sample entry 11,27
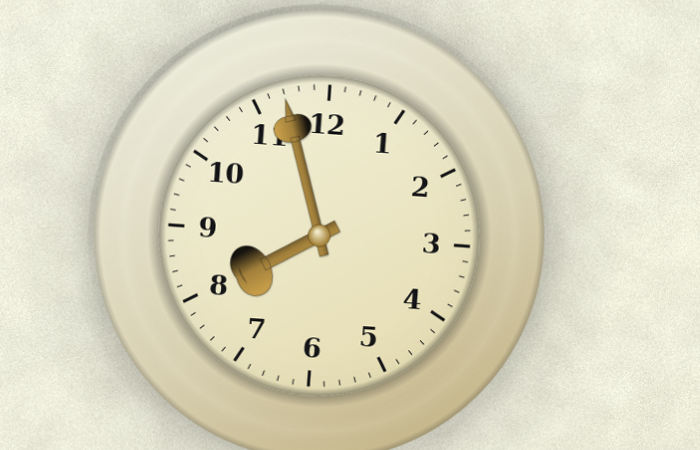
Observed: 7,57
